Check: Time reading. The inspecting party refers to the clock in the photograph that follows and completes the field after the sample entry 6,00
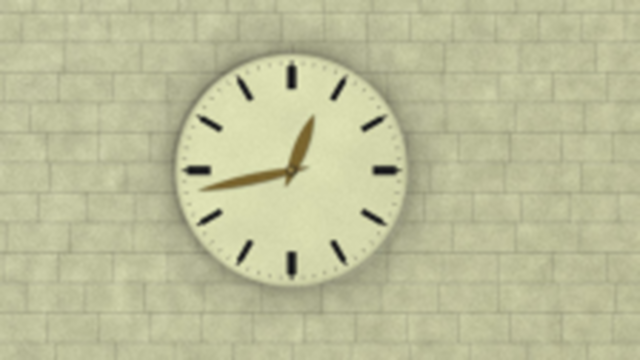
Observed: 12,43
